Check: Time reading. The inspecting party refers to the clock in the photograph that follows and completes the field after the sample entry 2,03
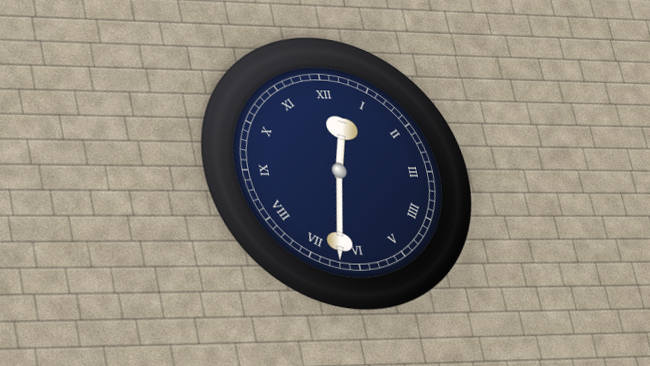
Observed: 12,32
